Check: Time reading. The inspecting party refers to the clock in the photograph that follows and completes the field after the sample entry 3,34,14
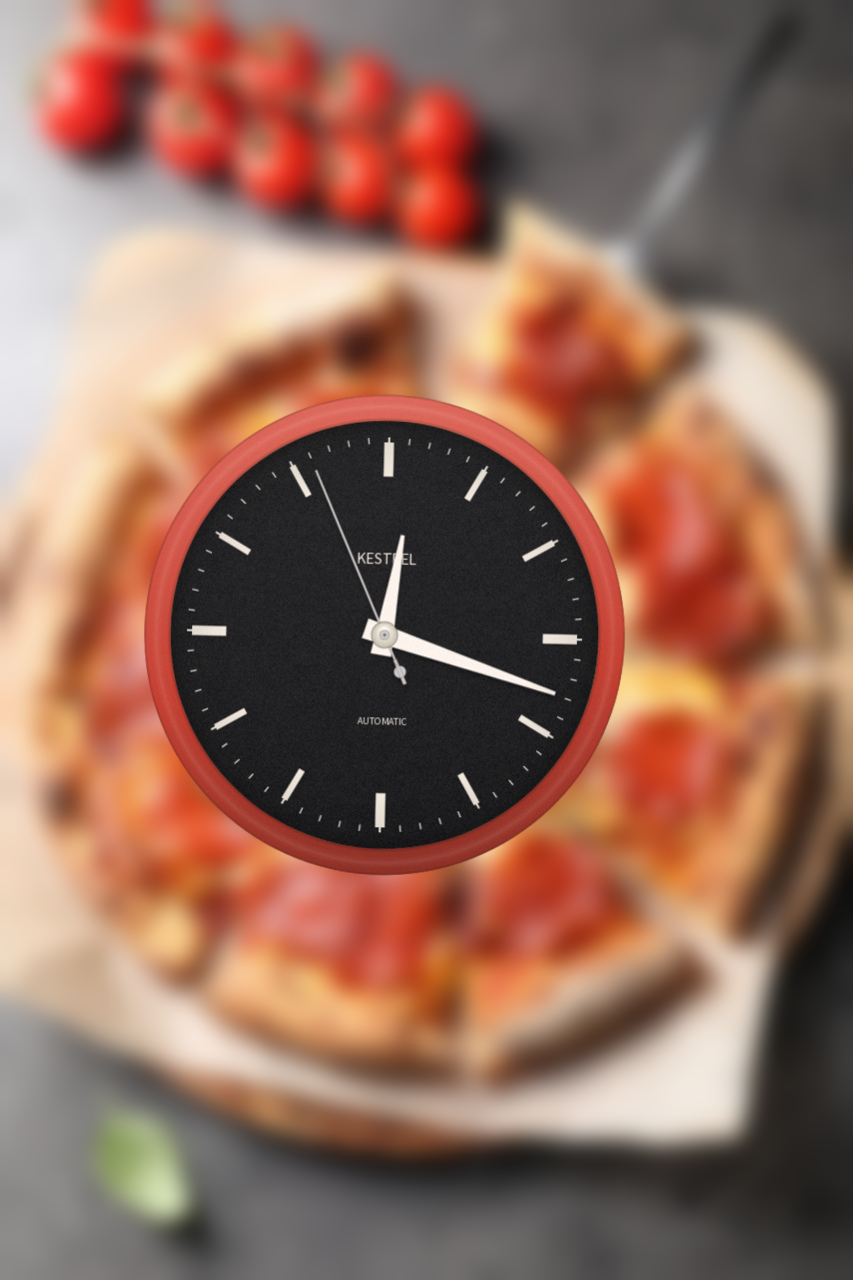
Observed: 12,17,56
